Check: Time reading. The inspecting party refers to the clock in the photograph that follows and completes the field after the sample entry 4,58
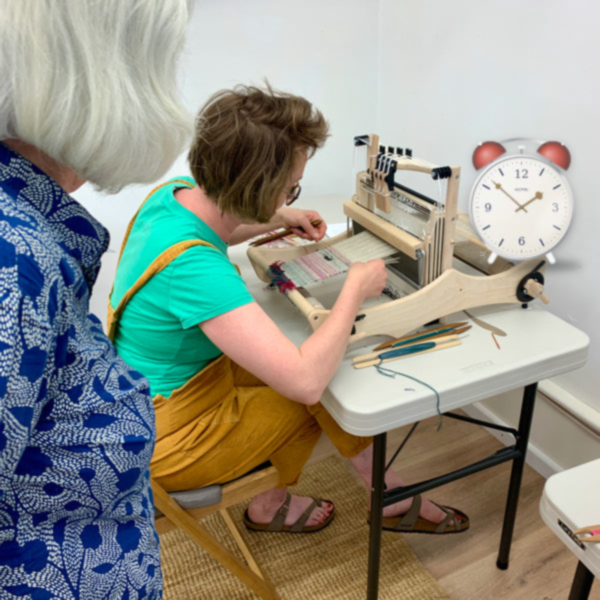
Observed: 1,52
